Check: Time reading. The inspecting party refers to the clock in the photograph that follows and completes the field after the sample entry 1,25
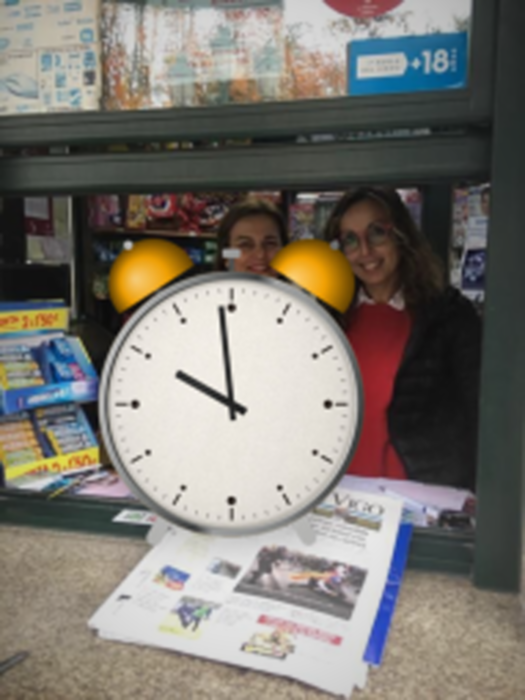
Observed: 9,59
